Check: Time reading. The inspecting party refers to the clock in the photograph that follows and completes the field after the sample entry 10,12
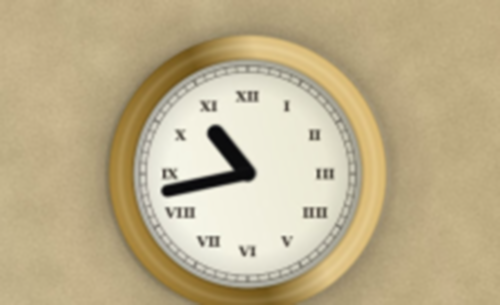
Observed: 10,43
